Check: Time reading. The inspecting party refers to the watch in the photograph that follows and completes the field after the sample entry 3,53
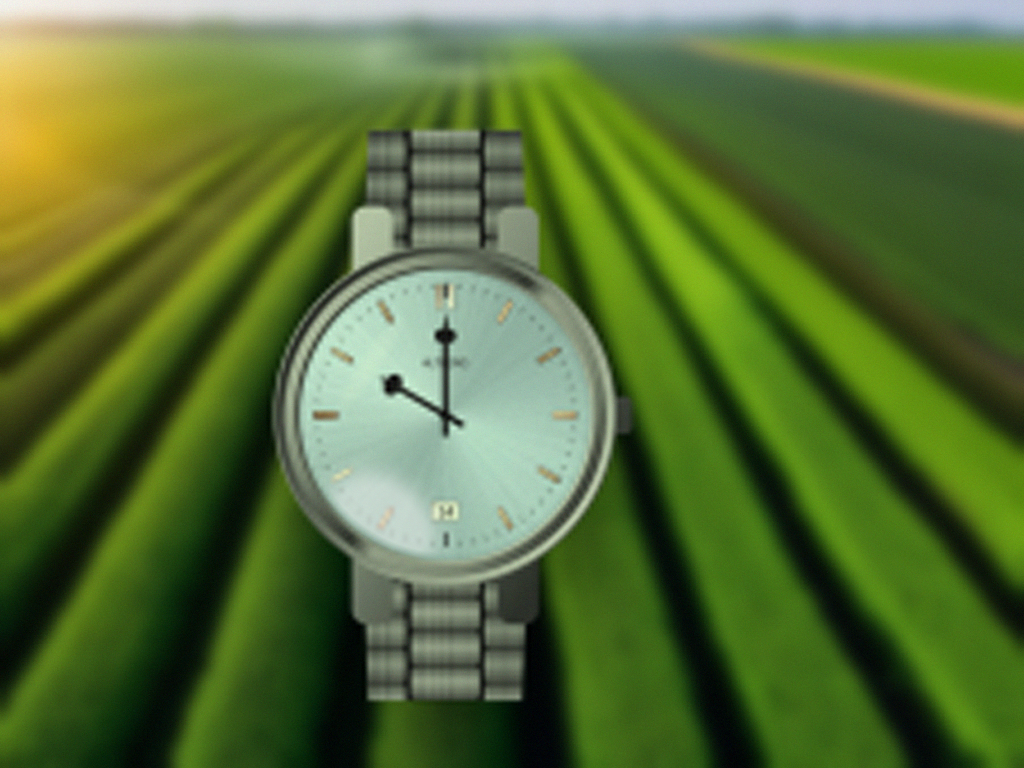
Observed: 10,00
